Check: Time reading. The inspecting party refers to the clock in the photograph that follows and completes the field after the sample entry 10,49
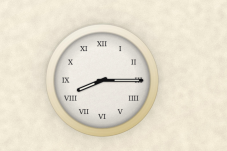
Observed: 8,15
